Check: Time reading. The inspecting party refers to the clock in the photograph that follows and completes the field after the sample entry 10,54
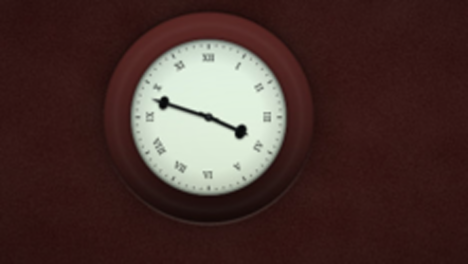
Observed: 3,48
